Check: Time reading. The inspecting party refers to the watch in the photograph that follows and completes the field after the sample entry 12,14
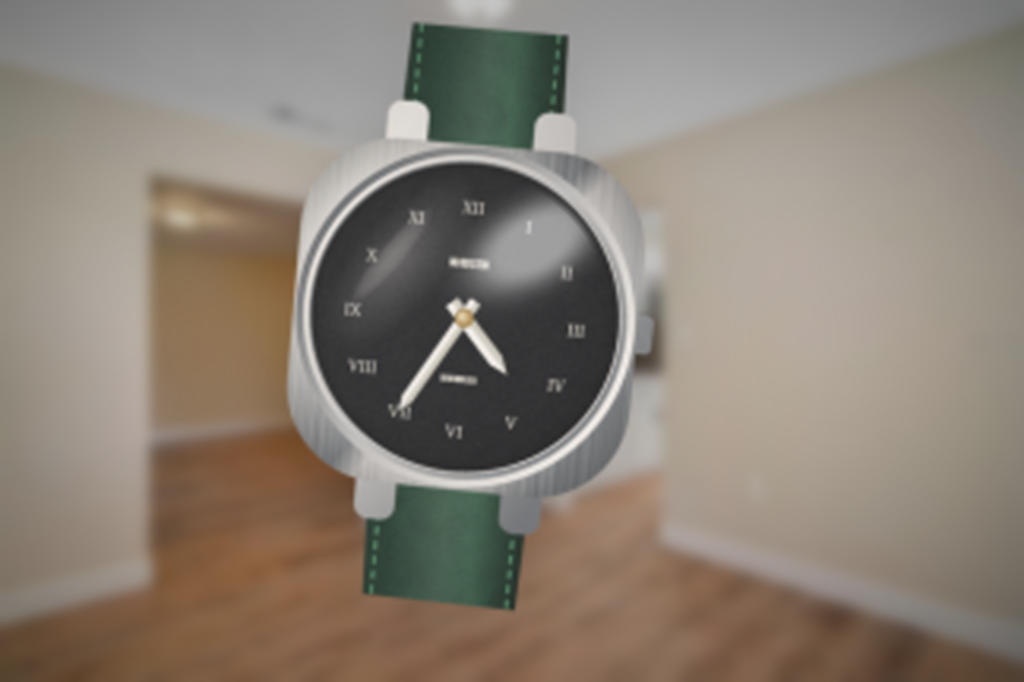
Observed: 4,35
